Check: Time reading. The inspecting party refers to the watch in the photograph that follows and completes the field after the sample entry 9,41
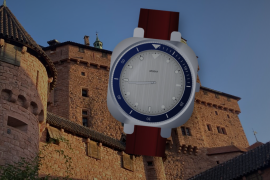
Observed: 8,44
